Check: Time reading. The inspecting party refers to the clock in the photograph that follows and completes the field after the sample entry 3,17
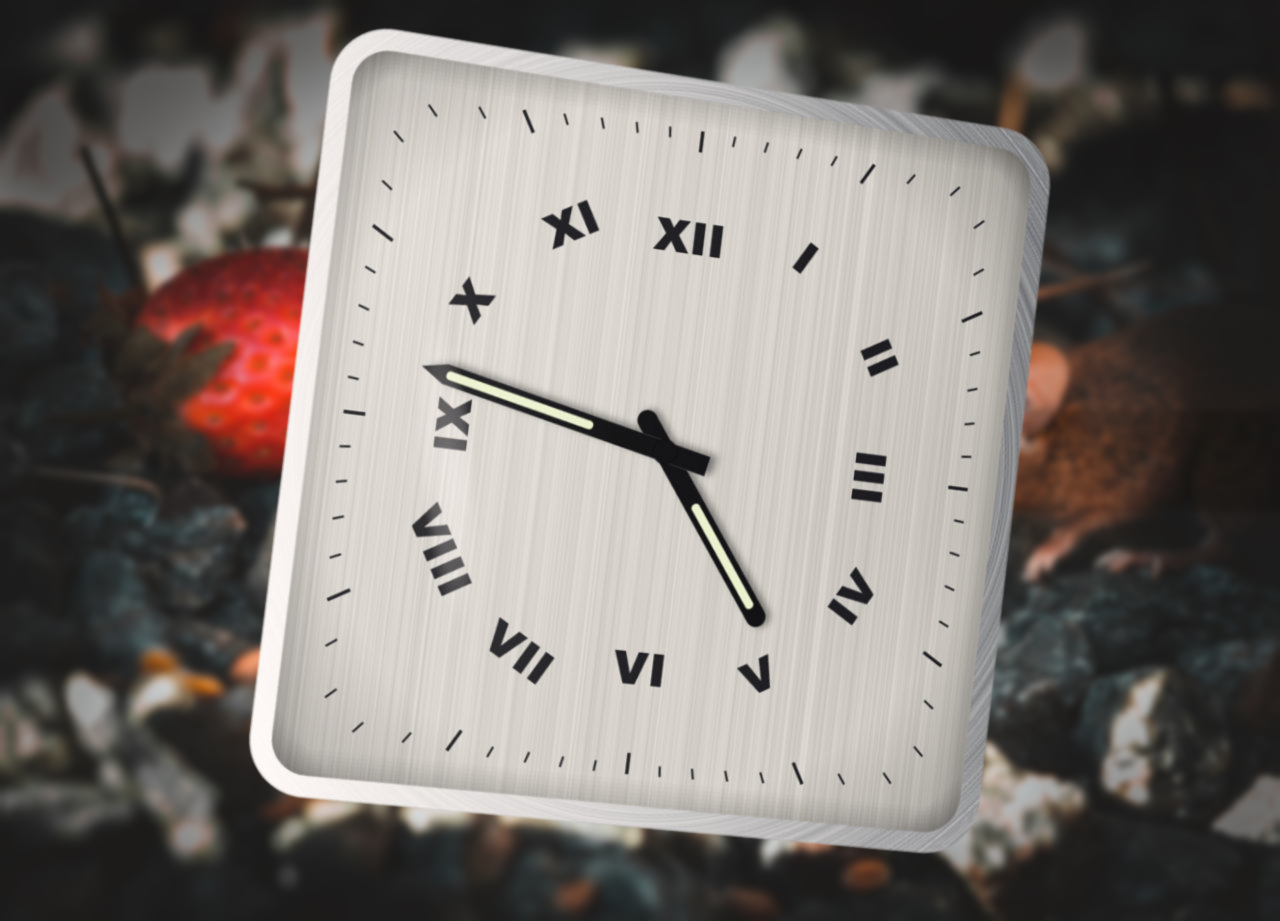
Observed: 4,47
